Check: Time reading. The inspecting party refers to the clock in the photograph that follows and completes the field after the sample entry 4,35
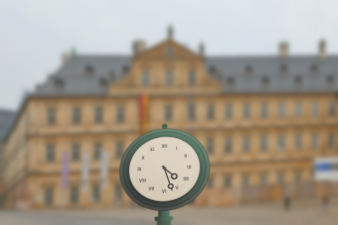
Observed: 4,27
